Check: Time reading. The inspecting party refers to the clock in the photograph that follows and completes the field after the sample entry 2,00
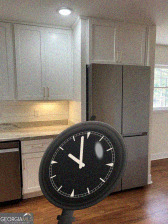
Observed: 9,58
